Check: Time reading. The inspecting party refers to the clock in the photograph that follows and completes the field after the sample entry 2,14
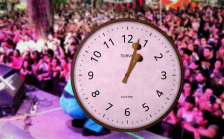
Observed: 1,03
